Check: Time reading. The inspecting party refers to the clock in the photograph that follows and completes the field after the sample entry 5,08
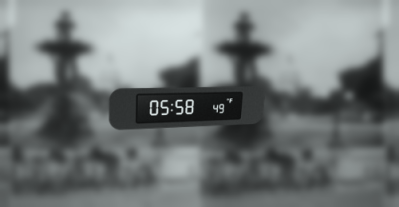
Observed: 5,58
